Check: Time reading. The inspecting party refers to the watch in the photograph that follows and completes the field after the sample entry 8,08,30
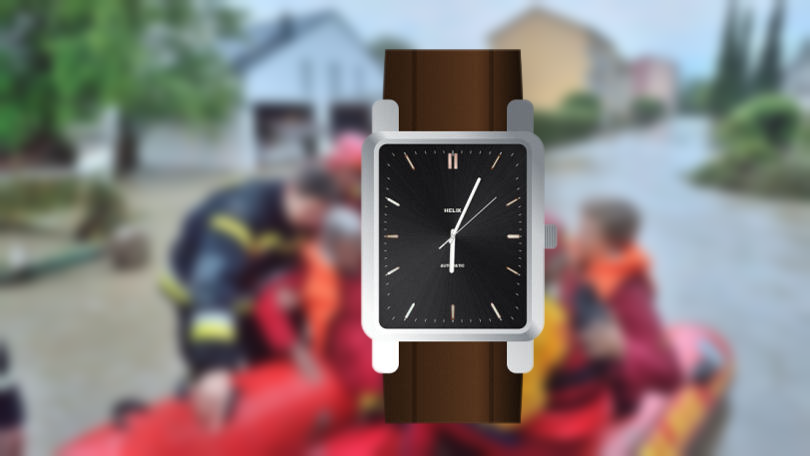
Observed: 6,04,08
